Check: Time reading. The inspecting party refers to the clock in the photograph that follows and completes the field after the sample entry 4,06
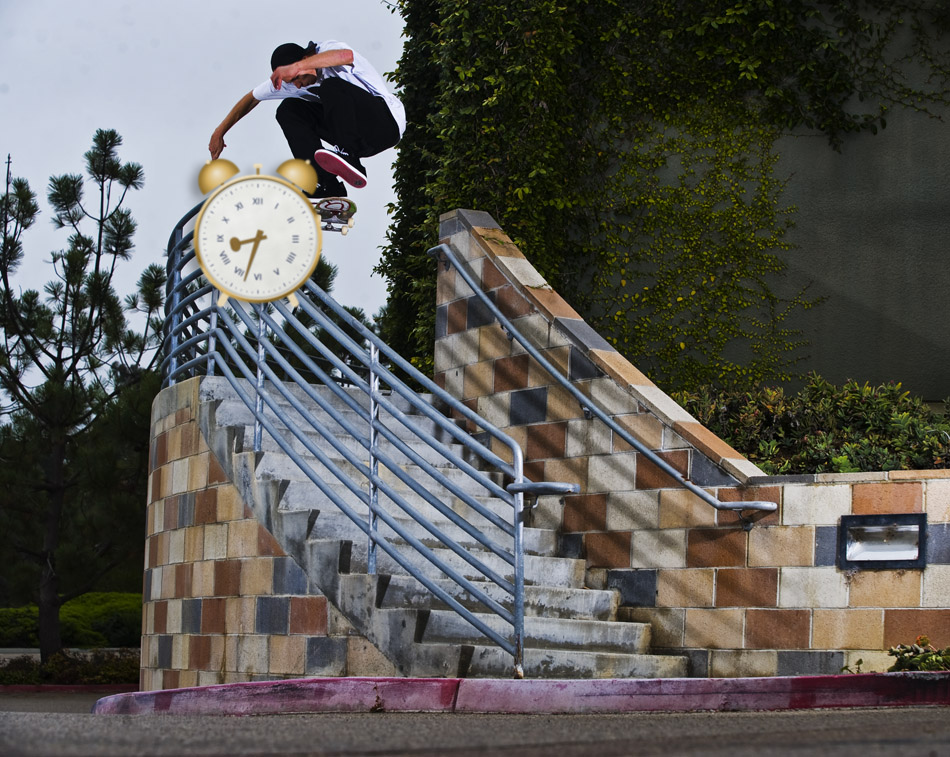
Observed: 8,33
